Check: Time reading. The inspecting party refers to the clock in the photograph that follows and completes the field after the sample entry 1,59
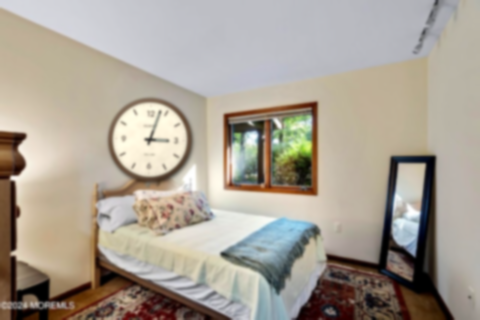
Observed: 3,03
